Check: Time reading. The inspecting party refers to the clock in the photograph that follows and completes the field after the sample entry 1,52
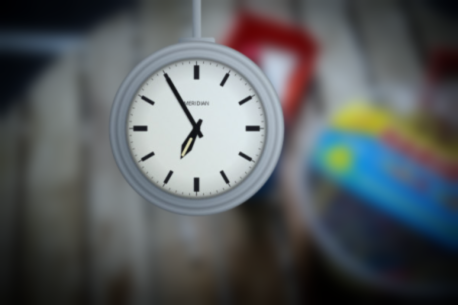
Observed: 6,55
